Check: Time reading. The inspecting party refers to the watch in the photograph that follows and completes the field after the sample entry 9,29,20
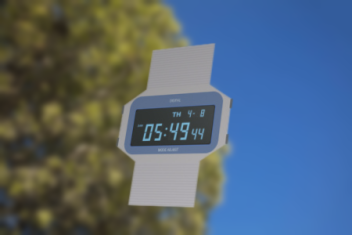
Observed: 5,49,44
